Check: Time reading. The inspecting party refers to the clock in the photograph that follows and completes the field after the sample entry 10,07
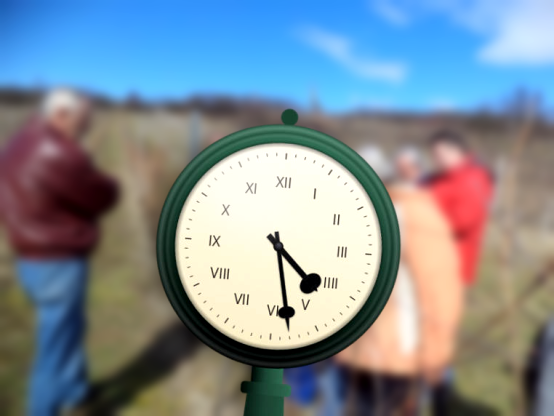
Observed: 4,28
